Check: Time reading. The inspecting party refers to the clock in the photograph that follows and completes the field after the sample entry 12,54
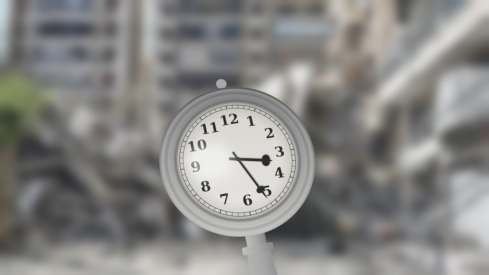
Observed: 3,26
